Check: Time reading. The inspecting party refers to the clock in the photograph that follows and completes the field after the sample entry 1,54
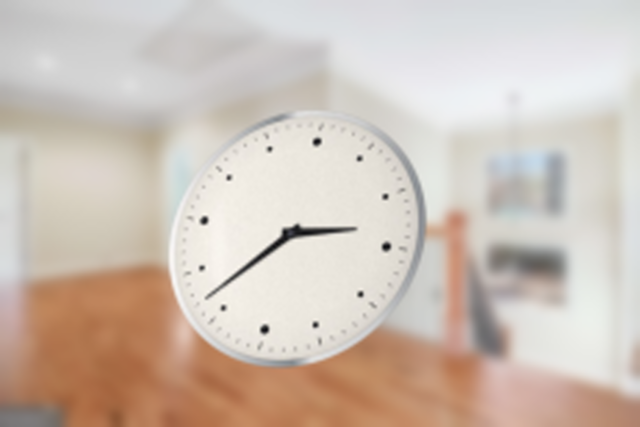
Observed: 2,37
